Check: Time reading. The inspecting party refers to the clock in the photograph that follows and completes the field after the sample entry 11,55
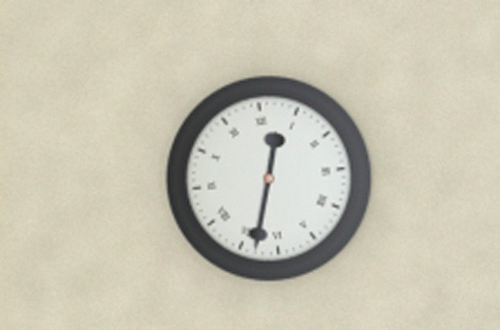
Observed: 12,33
